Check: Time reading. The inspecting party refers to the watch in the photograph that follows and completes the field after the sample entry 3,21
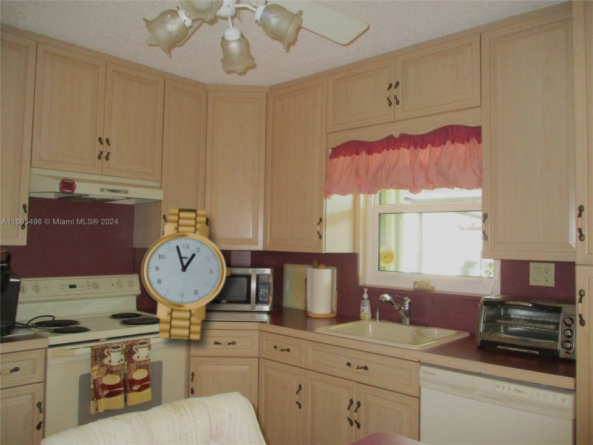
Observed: 12,57
